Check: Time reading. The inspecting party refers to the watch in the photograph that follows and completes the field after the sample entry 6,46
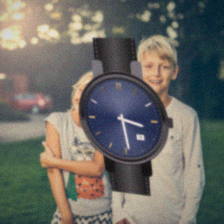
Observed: 3,29
